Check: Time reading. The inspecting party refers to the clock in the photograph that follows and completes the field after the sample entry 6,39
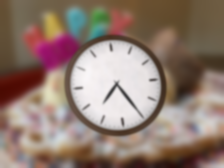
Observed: 7,25
